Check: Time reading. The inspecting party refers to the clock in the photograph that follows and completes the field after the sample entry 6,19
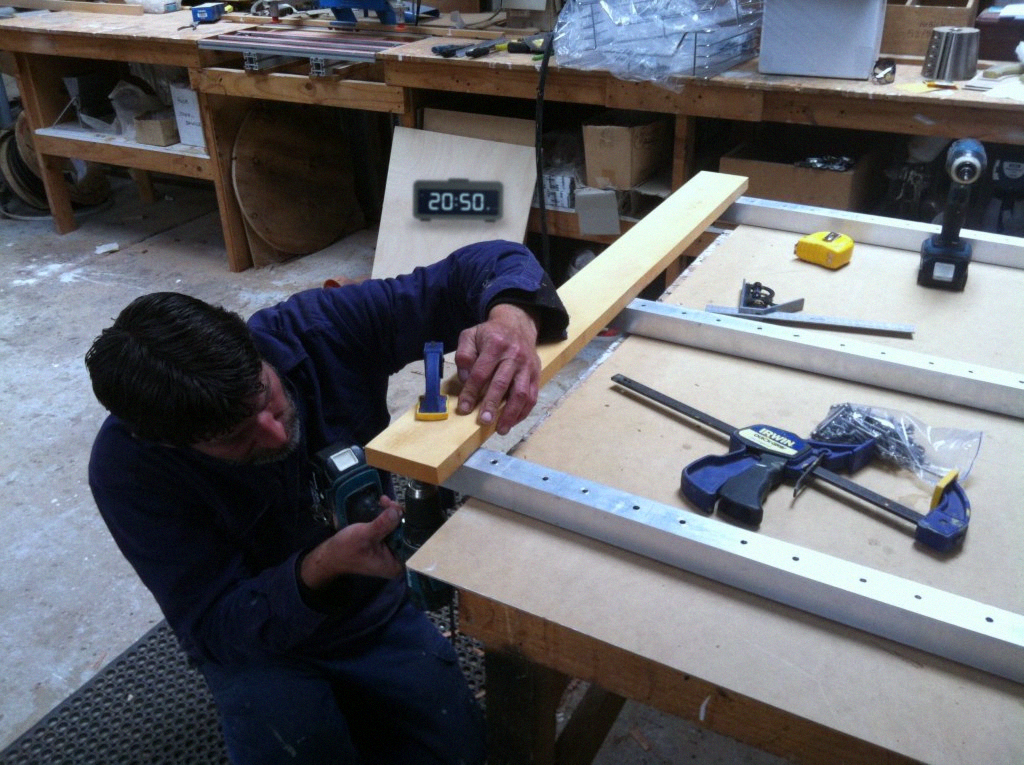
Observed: 20,50
